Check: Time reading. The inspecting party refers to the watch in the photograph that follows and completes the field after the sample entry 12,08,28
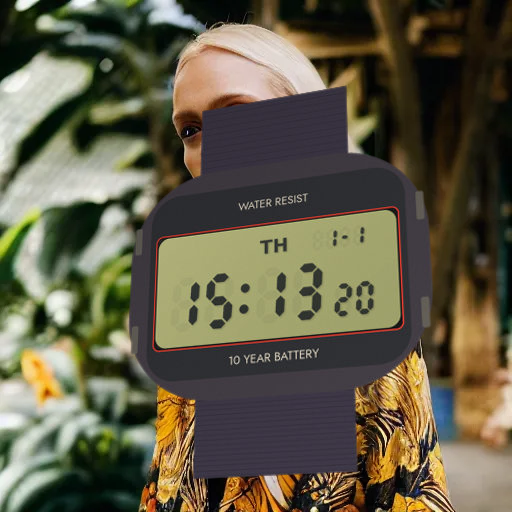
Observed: 15,13,20
